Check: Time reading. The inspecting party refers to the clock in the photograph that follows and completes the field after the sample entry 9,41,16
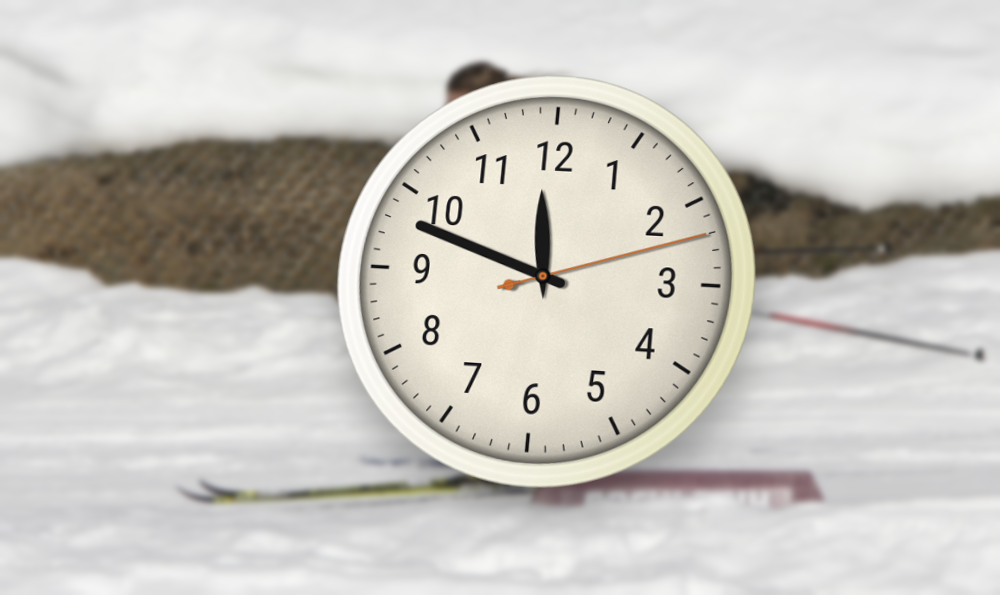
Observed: 11,48,12
